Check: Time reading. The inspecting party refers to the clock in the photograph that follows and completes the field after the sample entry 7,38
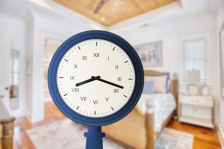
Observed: 8,18
